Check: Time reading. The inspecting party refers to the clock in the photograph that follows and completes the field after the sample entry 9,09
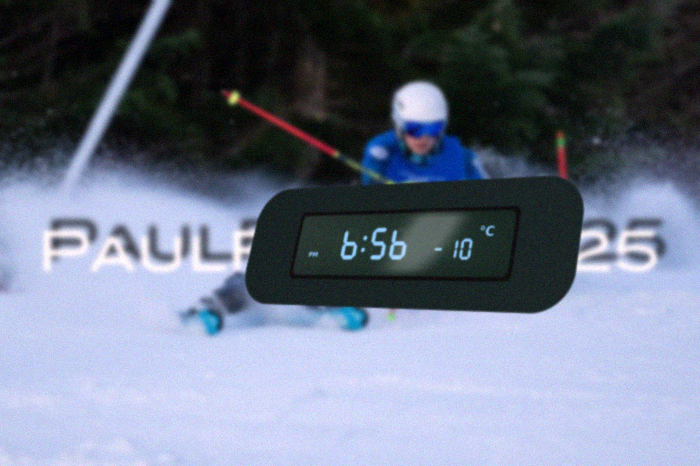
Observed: 6,56
